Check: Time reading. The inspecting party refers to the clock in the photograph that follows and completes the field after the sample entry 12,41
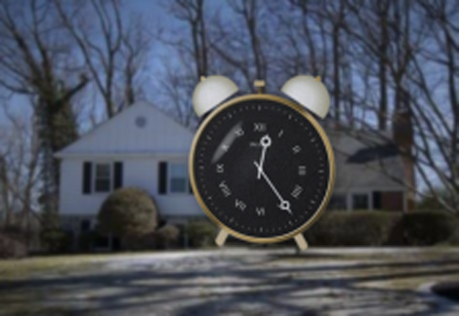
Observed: 12,24
